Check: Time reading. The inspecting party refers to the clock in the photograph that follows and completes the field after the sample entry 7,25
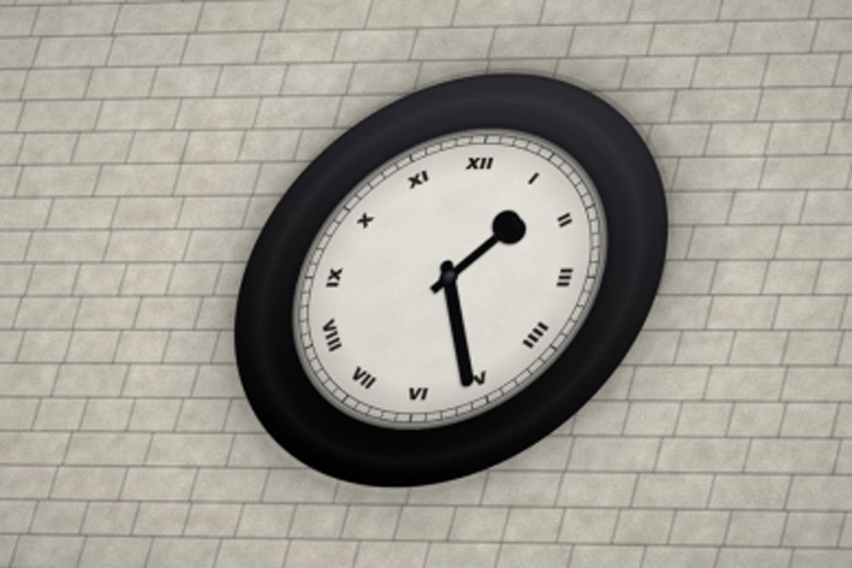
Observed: 1,26
